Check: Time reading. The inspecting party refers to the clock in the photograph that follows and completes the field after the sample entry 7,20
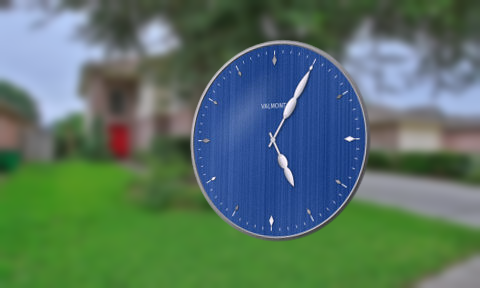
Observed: 5,05
